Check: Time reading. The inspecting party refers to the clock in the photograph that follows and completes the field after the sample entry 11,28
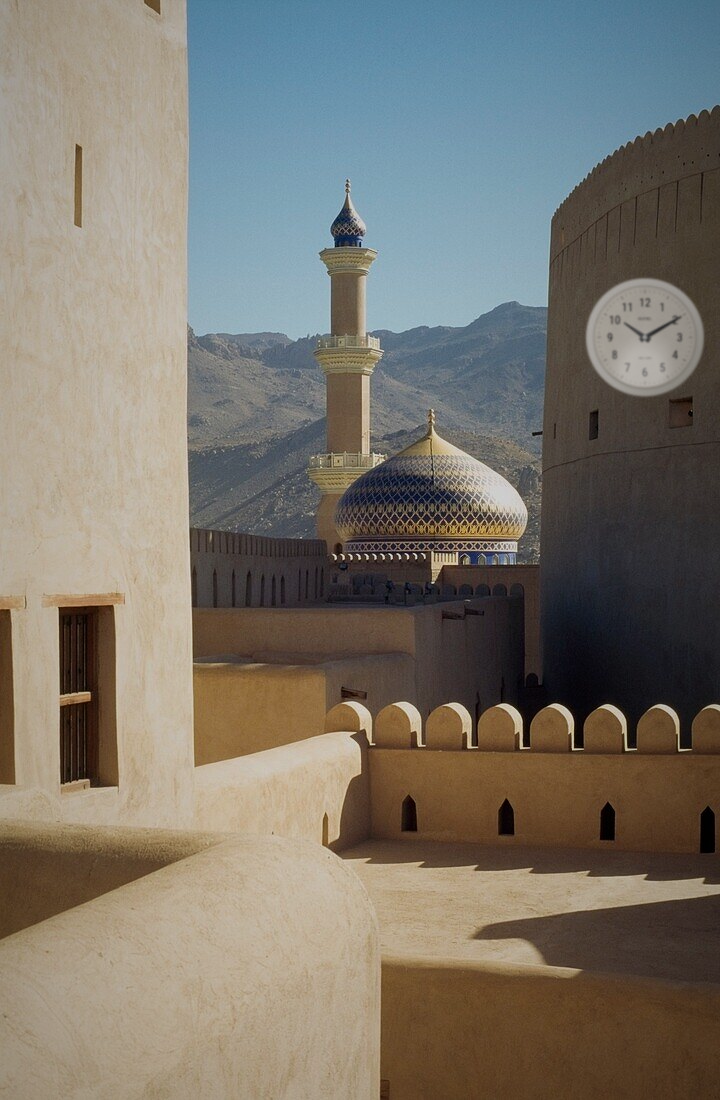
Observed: 10,10
